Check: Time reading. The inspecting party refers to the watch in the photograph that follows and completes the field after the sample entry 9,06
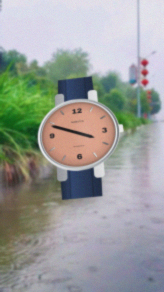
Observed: 3,49
